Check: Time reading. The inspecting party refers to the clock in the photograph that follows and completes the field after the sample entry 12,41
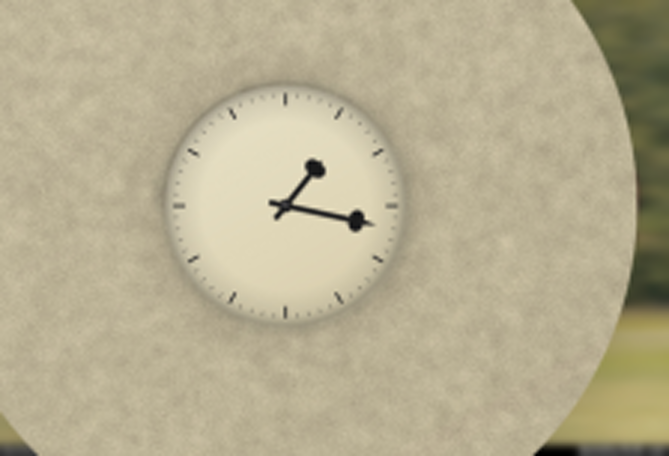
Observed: 1,17
